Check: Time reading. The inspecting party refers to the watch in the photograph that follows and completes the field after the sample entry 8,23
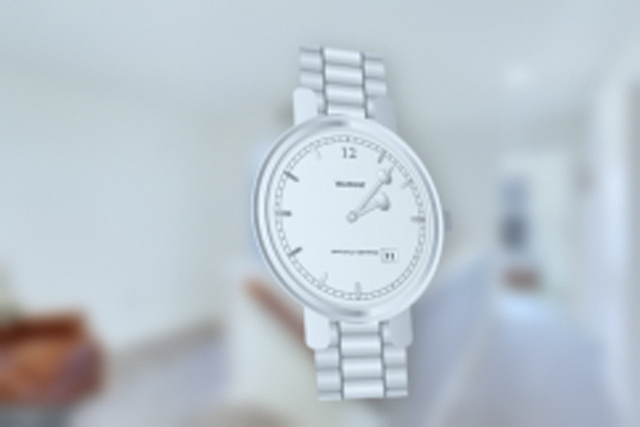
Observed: 2,07
